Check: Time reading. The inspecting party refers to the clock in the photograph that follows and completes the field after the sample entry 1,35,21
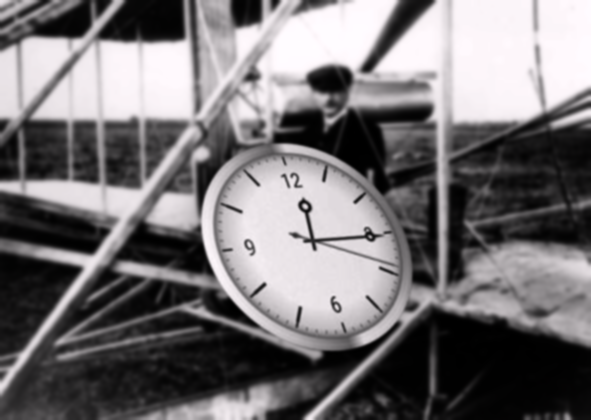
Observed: 12,15,19
